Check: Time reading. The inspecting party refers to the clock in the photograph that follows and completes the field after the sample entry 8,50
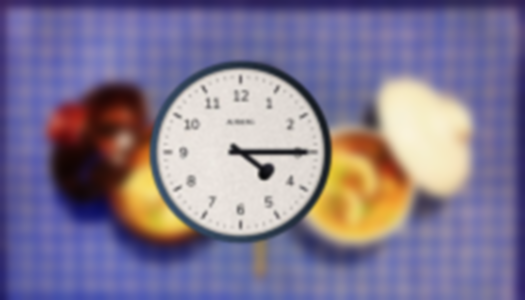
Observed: 4,15
